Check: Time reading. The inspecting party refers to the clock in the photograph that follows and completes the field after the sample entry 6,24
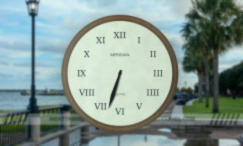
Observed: 6,33
